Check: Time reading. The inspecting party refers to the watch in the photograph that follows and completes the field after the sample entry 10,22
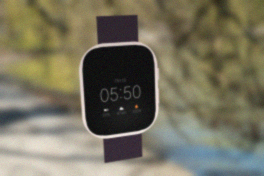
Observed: 5,50
